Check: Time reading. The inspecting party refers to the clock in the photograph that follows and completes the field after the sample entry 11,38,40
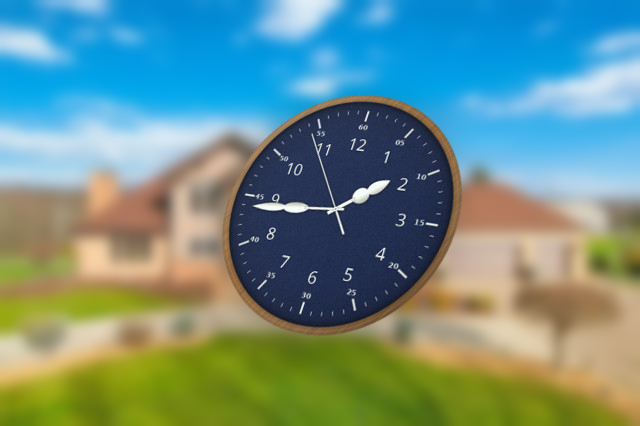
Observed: 1,43,54
